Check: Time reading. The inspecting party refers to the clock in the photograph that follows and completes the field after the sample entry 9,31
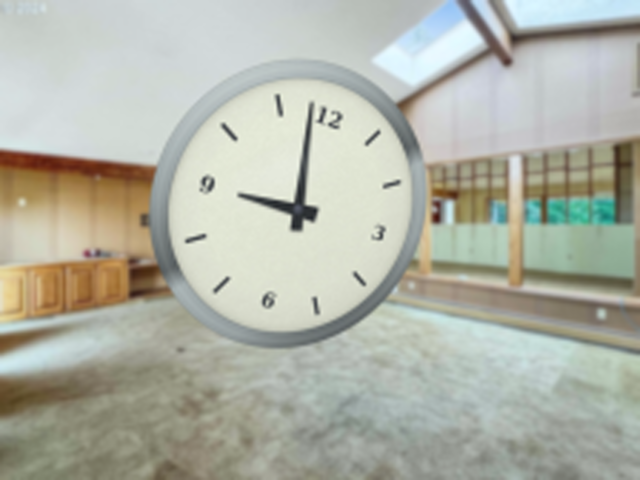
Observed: 8,58
